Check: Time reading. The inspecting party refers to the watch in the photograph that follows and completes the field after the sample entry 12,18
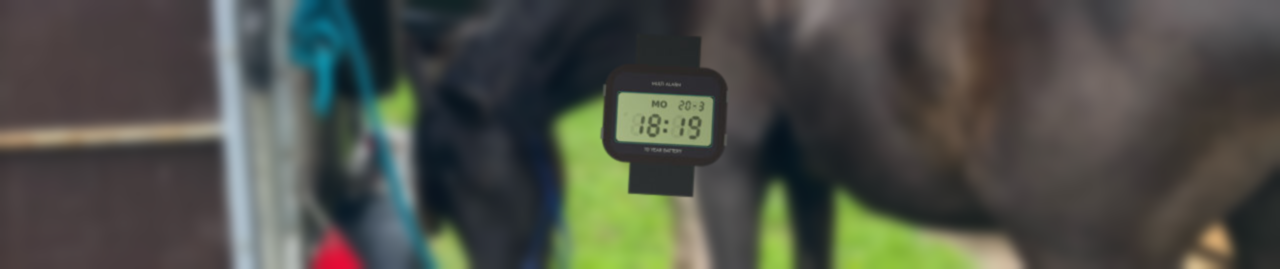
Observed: 18,19
